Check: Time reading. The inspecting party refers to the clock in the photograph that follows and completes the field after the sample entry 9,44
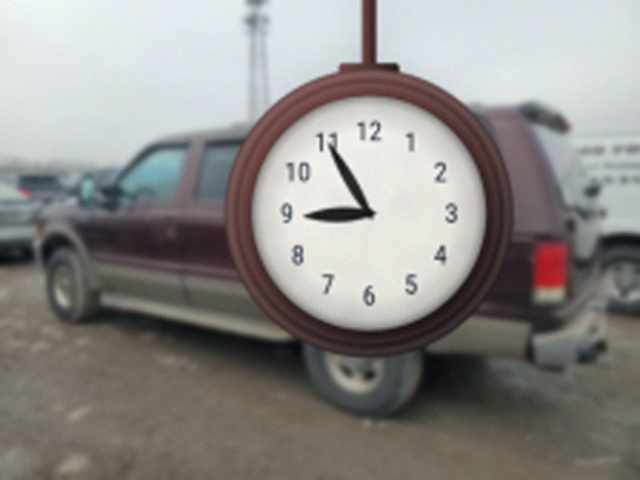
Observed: 8,55
